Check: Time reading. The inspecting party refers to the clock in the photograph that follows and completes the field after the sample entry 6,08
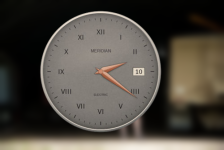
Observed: 2,21
